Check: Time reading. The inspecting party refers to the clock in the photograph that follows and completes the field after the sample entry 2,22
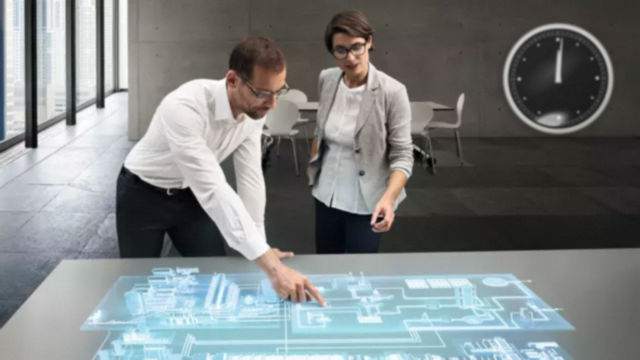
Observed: 12,01
